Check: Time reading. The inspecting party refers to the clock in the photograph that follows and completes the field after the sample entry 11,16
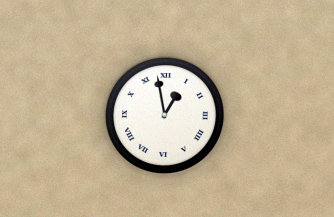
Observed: 12,58
